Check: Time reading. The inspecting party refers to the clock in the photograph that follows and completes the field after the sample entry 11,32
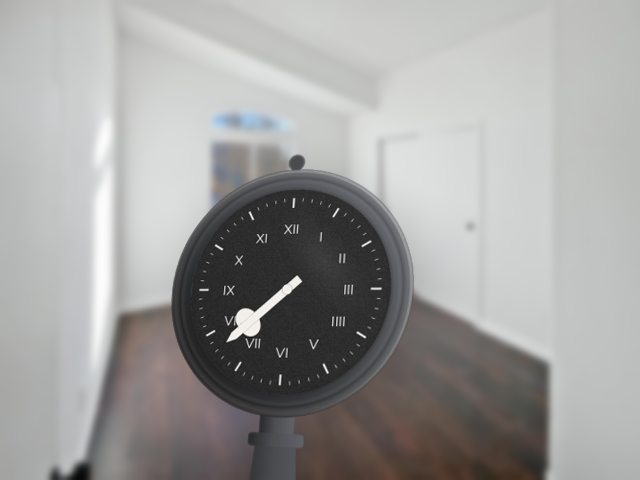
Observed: 7,38
